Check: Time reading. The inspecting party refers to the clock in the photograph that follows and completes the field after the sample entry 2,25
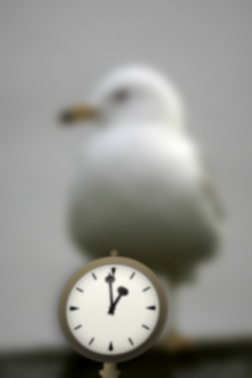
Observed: 12,59
